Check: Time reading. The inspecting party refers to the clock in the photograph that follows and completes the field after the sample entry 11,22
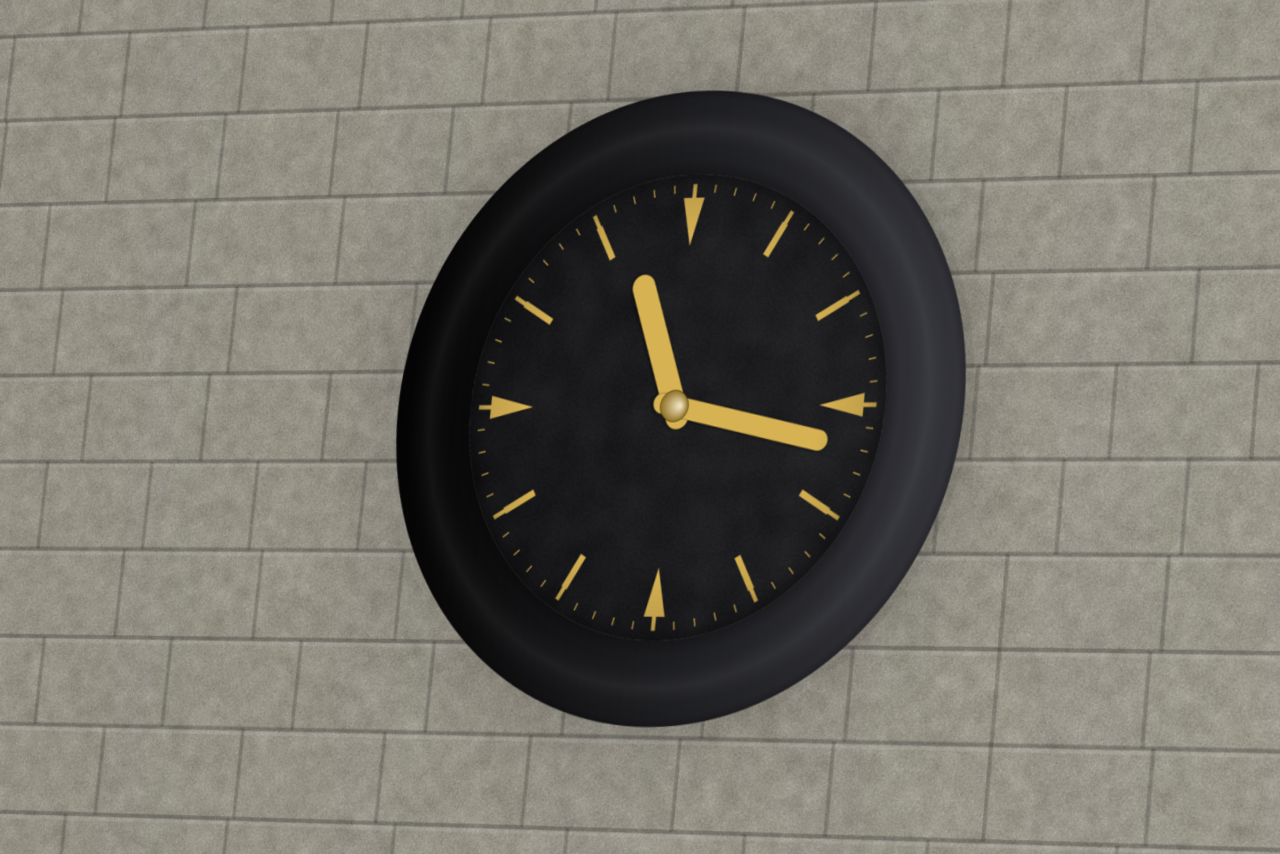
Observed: 11,17
